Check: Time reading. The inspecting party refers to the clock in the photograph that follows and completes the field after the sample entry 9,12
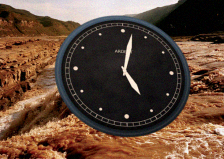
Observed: 5,02
